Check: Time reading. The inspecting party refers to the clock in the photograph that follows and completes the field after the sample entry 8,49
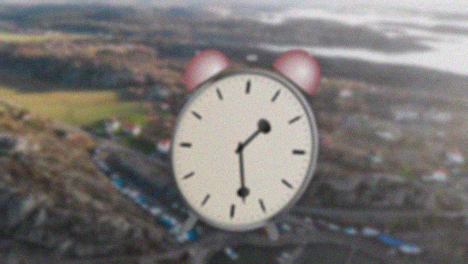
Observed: 1,28
